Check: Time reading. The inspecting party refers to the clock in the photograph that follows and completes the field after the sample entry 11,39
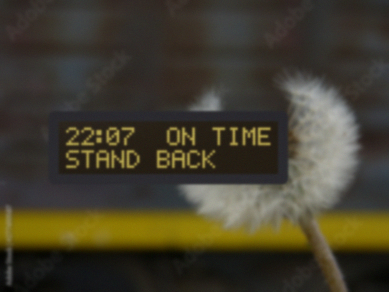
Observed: 22,07
